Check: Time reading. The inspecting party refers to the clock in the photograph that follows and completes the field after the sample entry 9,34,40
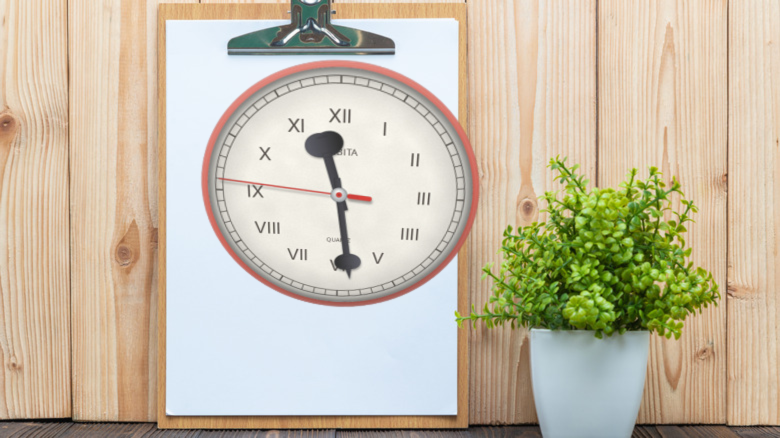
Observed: 11,28,46
